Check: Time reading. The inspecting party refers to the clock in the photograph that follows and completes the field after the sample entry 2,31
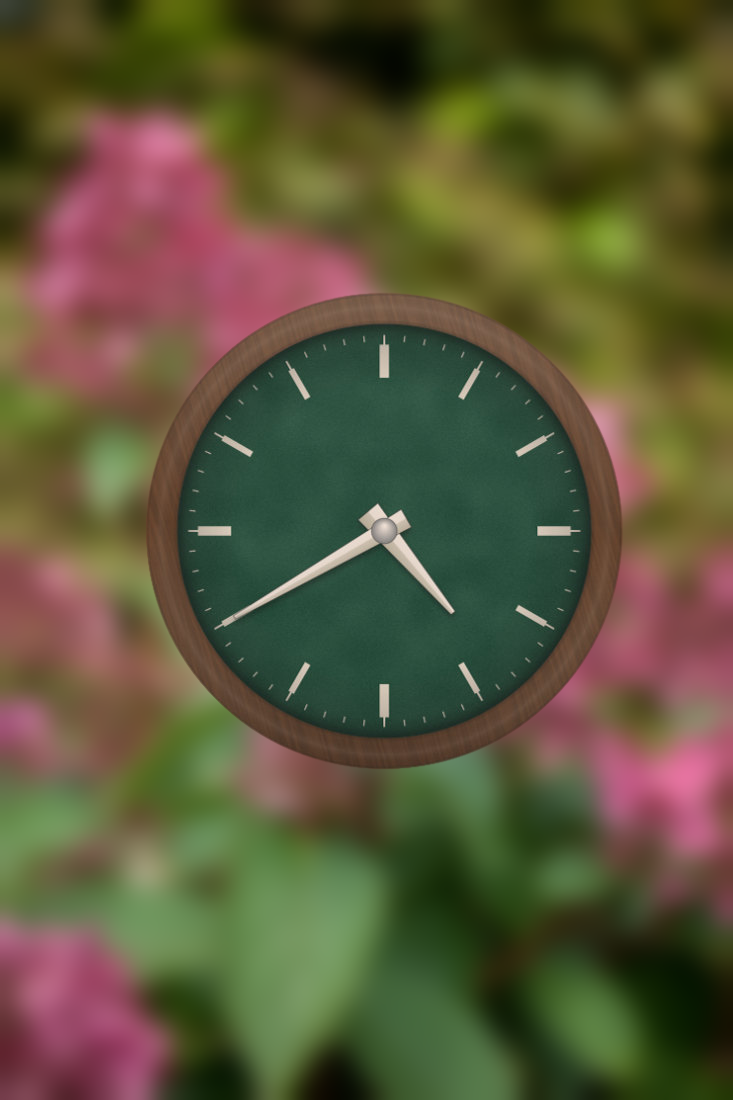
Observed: 4,40
